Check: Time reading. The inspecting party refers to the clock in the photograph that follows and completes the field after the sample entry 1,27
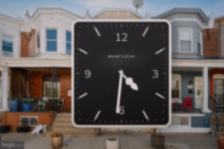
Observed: 4,31
